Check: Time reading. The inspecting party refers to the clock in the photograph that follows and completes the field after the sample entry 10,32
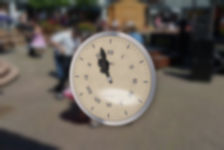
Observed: 10,57
